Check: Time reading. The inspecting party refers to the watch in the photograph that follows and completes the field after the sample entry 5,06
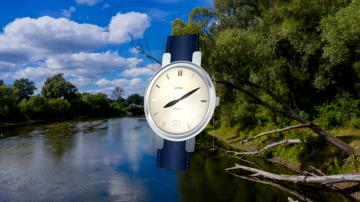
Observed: 8,10
